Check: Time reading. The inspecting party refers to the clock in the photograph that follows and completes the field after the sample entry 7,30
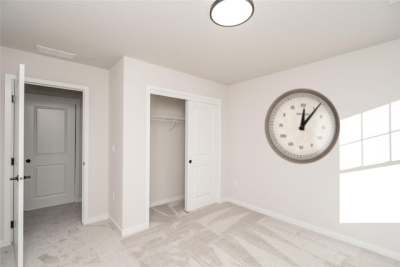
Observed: 12,06
